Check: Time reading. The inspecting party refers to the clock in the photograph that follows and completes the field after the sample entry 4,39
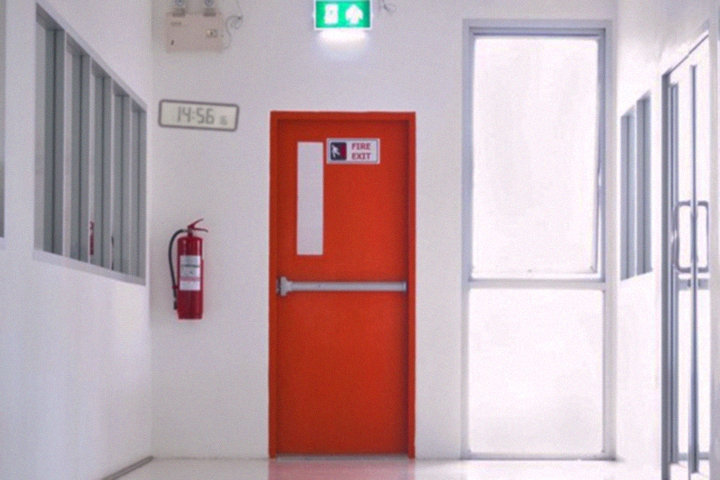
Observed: 14,56
